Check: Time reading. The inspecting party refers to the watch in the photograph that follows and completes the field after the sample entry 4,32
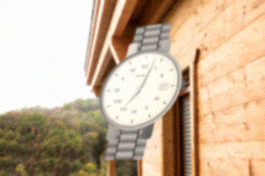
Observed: 7,03
